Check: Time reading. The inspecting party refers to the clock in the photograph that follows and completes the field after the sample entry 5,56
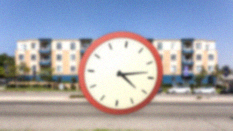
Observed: 4,13
